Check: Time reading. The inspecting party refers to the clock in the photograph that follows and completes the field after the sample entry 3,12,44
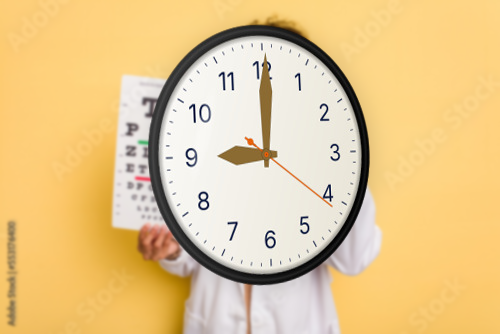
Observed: 9,00,21
